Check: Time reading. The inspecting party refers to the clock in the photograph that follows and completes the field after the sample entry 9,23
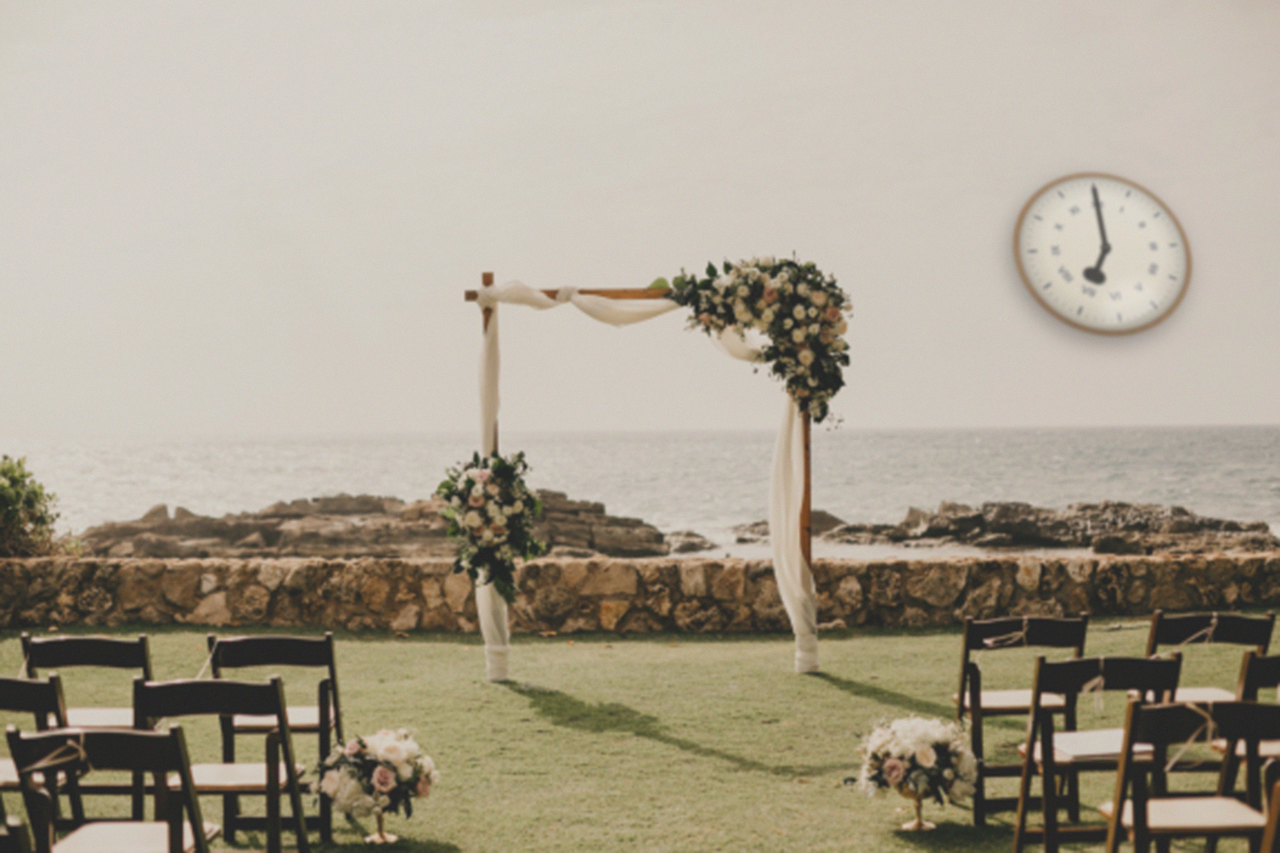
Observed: 7,00
